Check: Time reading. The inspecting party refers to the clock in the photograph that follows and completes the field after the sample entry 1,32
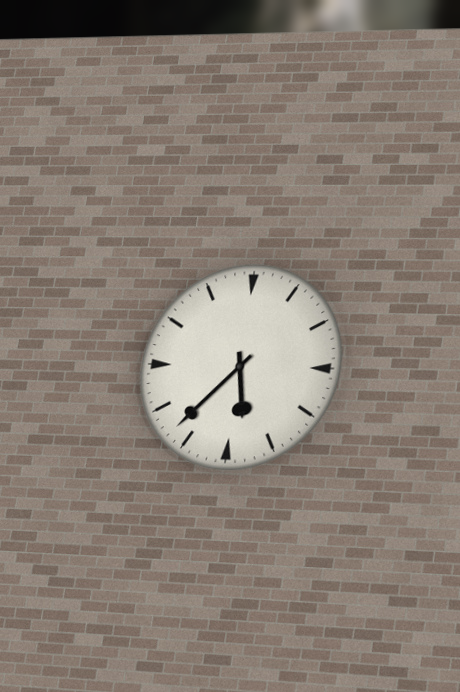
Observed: 5,37
